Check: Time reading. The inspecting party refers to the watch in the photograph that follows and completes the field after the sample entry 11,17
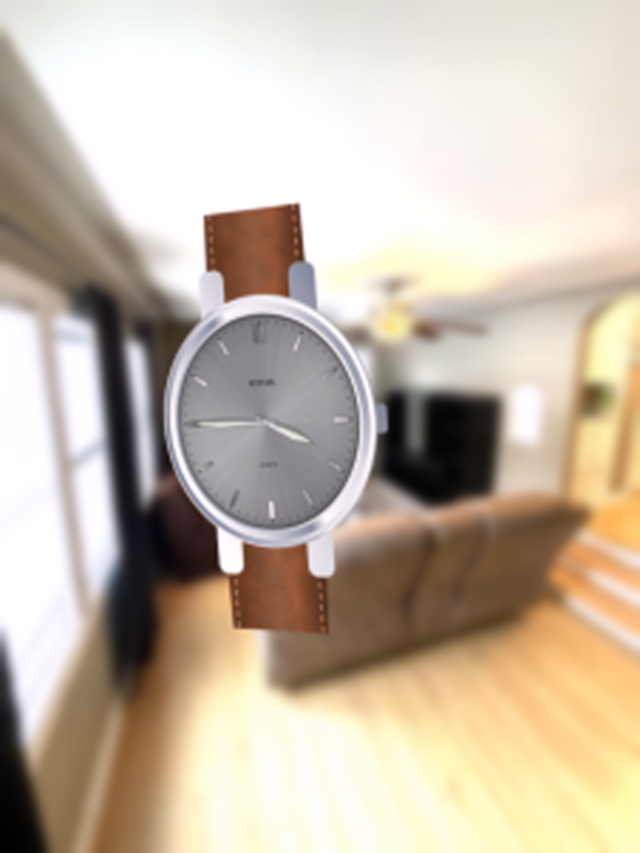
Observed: 3,45
